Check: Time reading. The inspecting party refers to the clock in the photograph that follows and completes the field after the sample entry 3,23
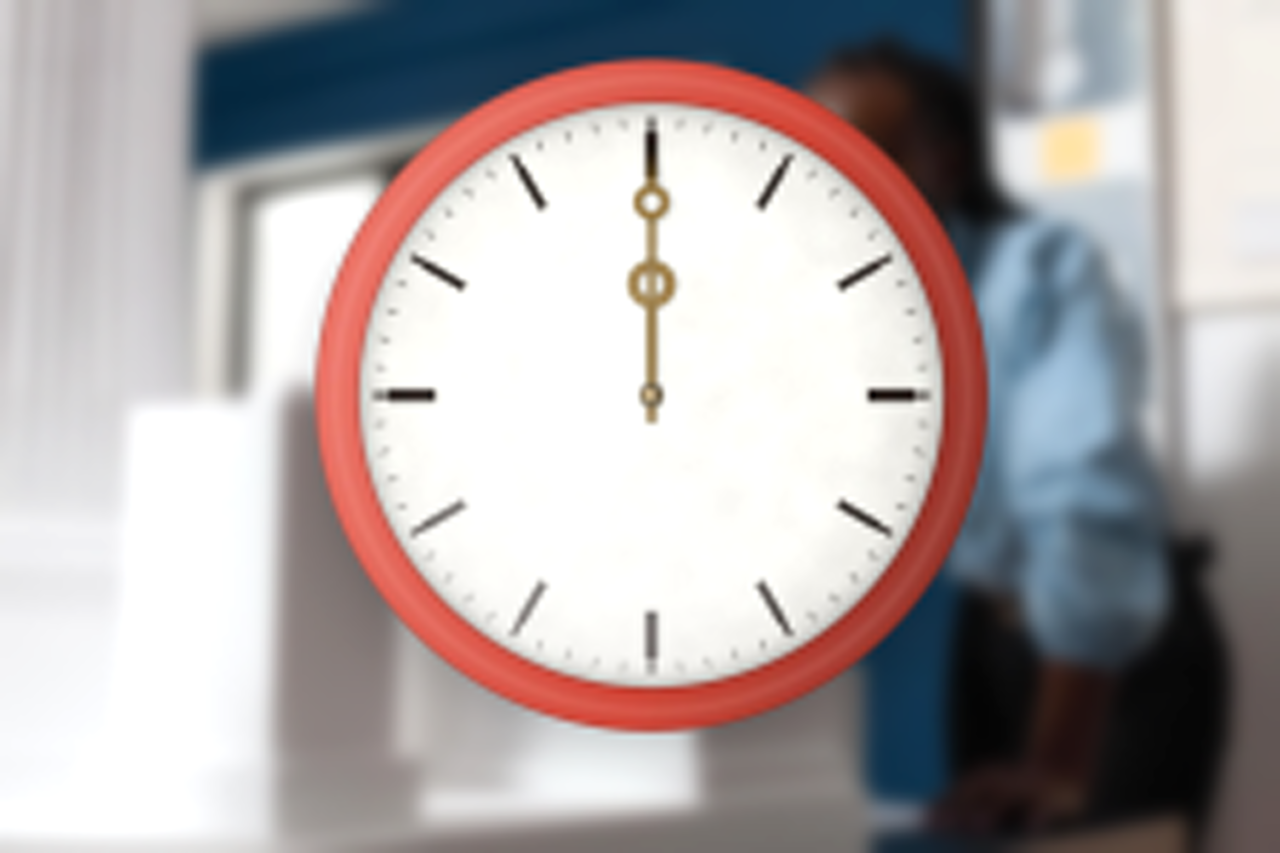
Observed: 12,00
